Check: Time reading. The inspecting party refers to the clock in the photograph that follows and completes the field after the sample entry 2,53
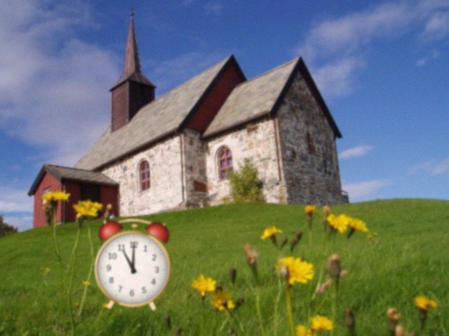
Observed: 11,00
